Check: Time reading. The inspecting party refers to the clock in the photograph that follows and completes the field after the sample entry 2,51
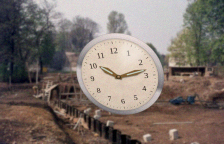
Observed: 10,13
